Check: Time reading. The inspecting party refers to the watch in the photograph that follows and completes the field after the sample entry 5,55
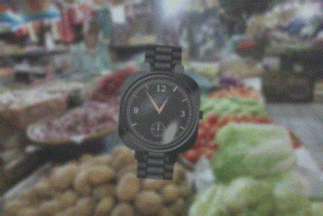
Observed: 12,54
